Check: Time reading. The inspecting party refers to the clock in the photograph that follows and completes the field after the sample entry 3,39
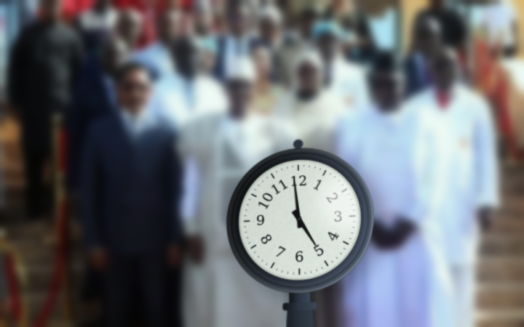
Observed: 4,59
